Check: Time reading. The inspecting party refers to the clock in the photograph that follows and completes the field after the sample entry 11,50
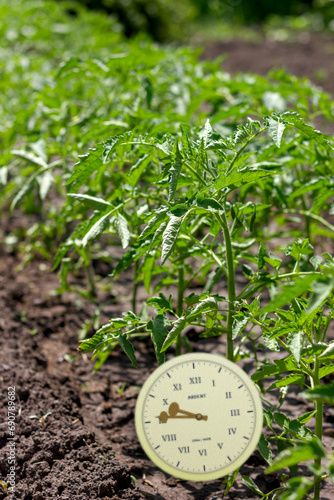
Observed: 9,46
